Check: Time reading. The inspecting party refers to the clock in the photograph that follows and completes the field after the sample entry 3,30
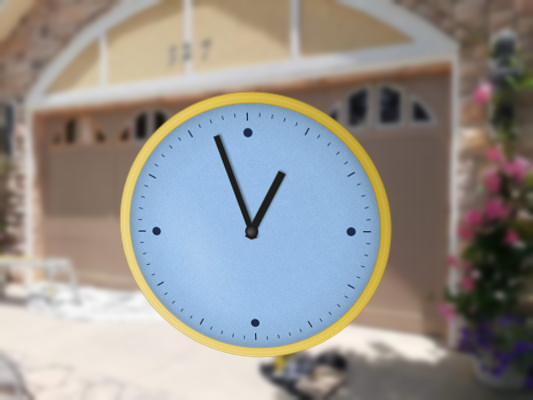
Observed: 12,57
